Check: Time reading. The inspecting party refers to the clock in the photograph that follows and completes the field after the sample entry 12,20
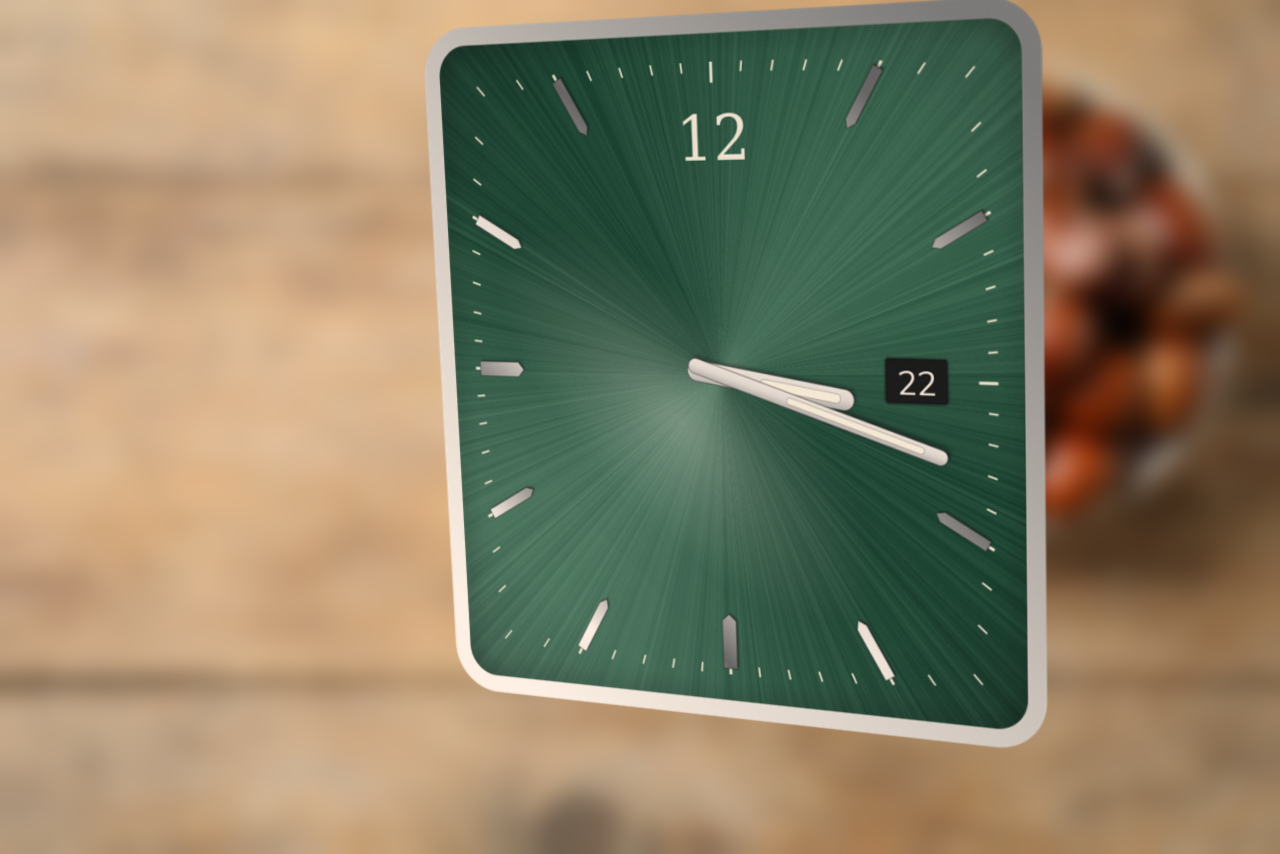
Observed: 3,18
